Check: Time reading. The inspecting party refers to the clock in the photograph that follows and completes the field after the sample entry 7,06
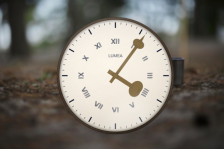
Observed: 4,06
